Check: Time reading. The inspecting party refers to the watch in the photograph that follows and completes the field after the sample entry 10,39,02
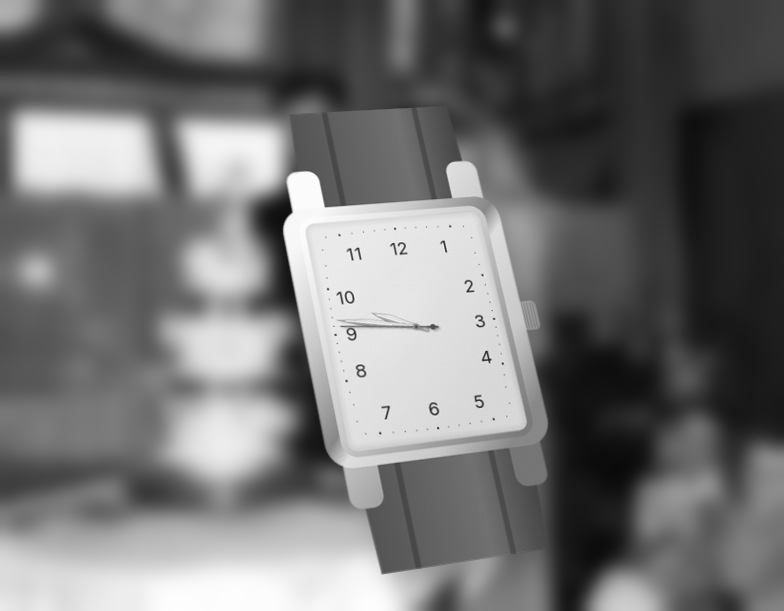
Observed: 9,46,46
